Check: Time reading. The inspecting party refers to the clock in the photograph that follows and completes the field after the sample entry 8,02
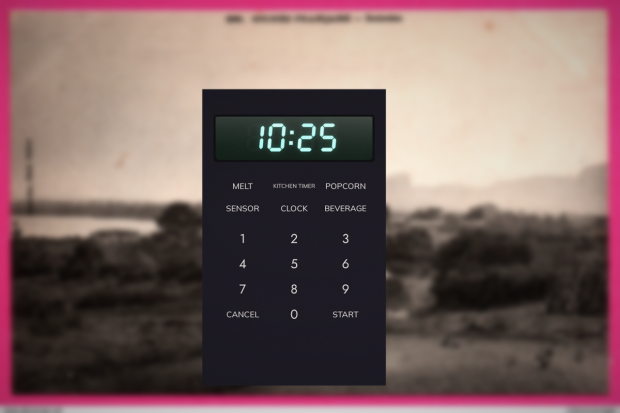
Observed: 10,25
